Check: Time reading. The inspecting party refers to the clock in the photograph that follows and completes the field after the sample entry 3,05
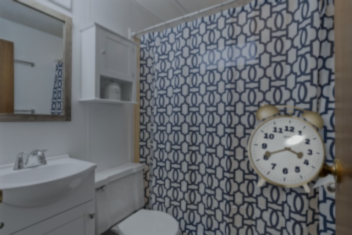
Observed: 3,41
